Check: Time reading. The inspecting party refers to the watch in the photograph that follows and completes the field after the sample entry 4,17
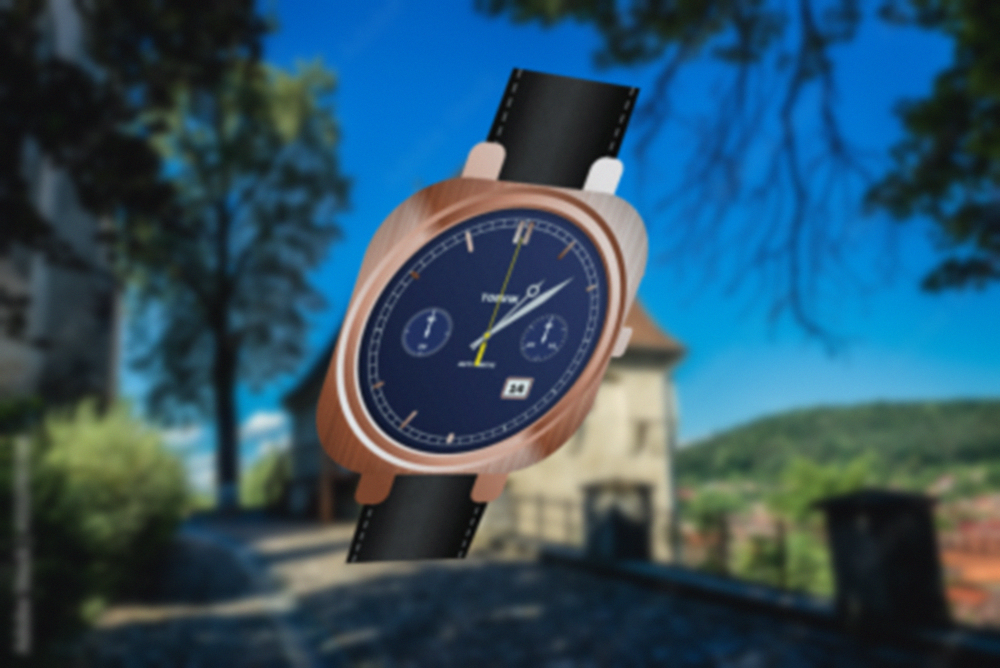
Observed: 1,08
